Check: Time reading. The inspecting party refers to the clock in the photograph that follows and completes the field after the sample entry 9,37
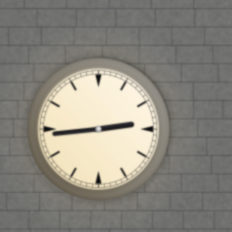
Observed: 2,44
